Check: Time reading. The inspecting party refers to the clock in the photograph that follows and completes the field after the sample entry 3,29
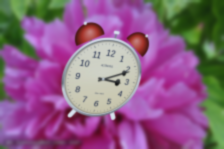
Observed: 3,11
